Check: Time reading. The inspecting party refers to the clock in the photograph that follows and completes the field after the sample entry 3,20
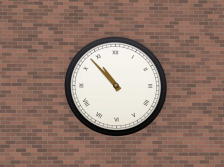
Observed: 10,53
